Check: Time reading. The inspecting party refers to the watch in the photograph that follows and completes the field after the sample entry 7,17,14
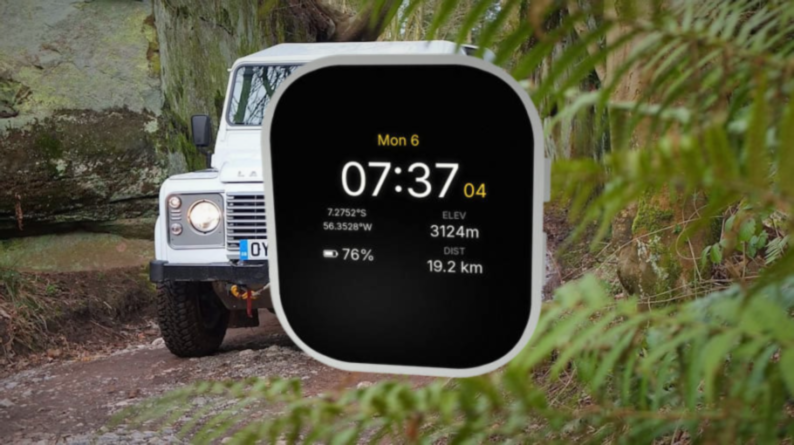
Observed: 7,37,04
